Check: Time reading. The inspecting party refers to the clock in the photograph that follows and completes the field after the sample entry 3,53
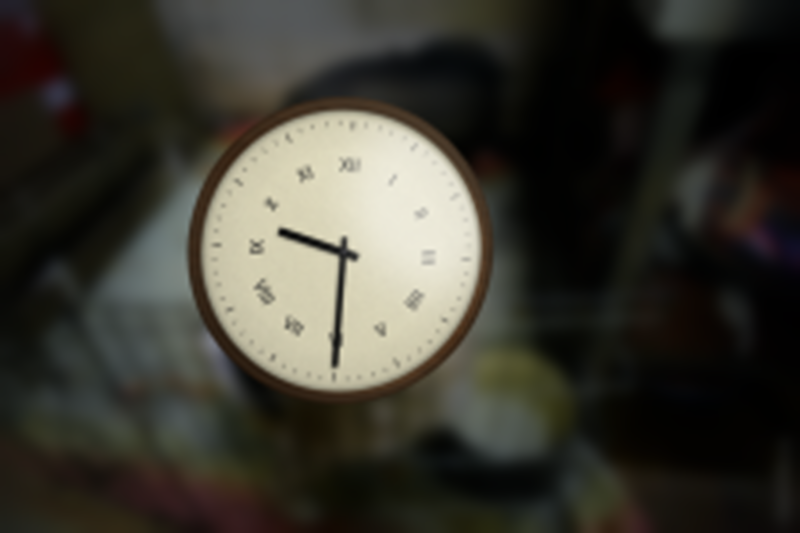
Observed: 9,30
